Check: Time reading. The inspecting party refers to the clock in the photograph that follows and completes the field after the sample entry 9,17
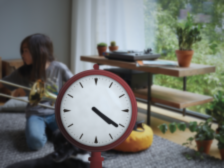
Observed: 4,21
